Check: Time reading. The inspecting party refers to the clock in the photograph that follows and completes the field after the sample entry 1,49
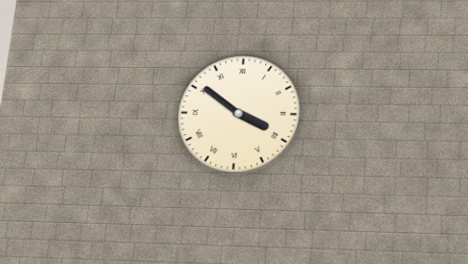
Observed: 3,51
